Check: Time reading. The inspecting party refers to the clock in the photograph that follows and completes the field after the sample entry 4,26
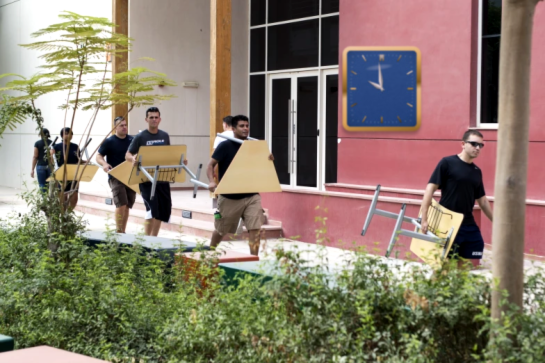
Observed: 9,59
